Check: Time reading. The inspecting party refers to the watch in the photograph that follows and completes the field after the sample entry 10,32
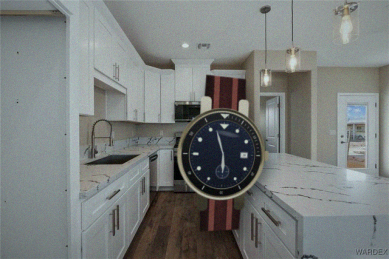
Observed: 5,57
